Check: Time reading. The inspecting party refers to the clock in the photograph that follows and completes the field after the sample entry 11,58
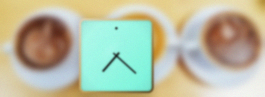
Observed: 7,22
